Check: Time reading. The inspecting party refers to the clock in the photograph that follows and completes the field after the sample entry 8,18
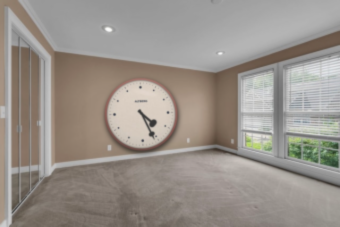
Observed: 4,26
